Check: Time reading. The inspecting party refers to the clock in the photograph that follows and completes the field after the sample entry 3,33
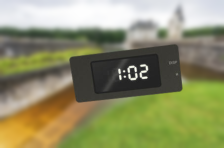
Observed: 1,02
